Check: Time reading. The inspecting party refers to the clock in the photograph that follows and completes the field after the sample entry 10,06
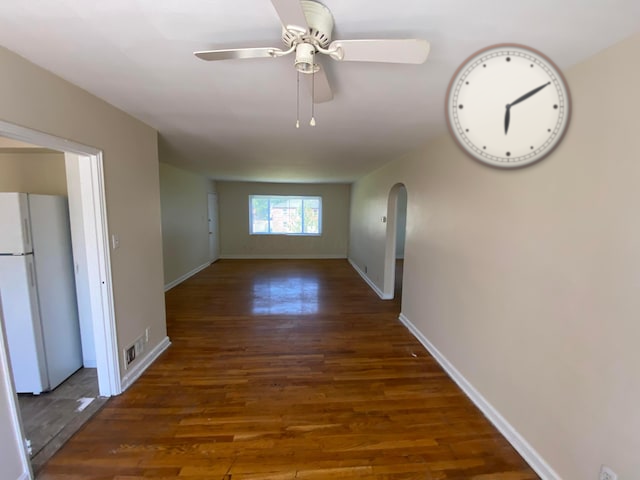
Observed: 6,10
